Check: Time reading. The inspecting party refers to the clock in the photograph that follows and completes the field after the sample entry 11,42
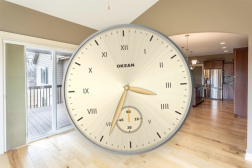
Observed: 3,34
